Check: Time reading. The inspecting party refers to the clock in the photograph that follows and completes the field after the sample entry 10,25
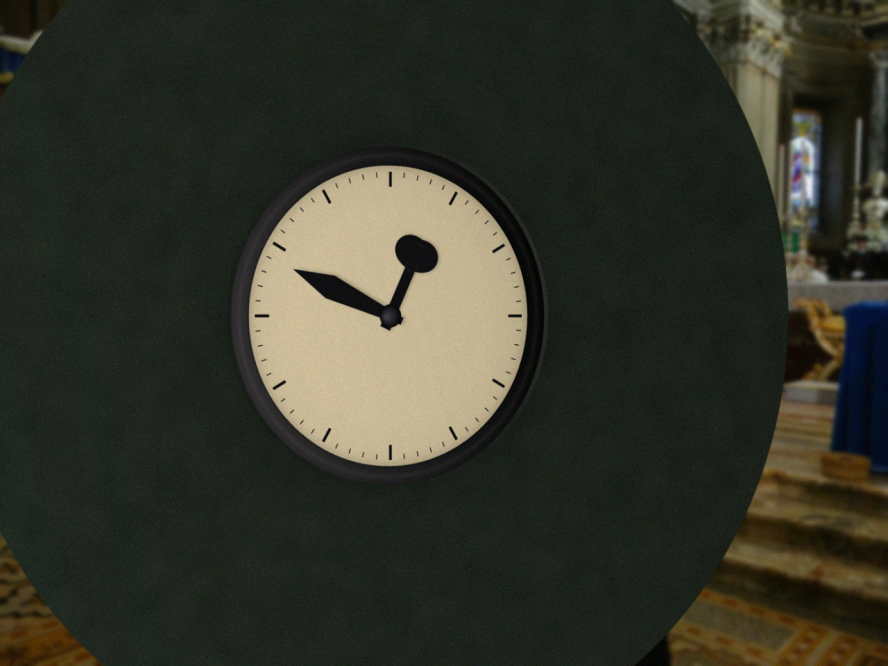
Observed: 12,49
